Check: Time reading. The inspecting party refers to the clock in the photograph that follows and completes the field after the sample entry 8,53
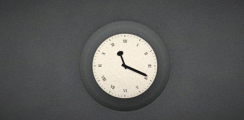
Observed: 11,19
